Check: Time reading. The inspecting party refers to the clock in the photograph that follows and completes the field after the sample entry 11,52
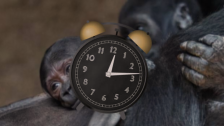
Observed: 12,13
